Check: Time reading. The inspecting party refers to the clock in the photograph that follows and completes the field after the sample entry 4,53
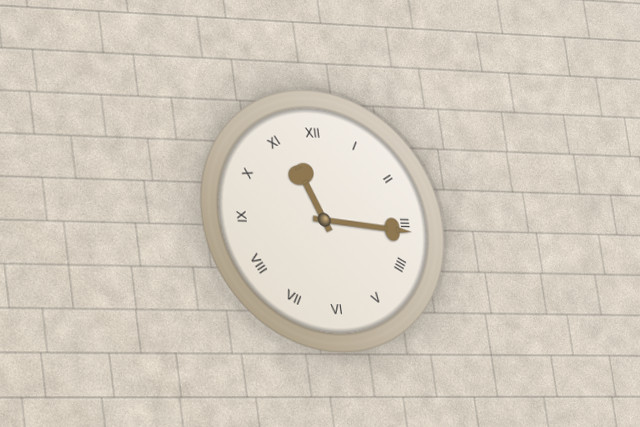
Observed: 11,16
